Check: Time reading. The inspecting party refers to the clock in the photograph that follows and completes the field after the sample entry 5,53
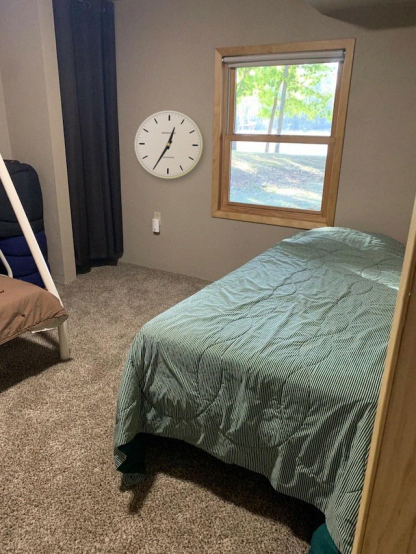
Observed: 12,35
